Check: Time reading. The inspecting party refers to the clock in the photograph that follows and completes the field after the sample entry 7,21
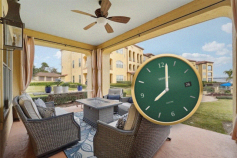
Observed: 8,02
